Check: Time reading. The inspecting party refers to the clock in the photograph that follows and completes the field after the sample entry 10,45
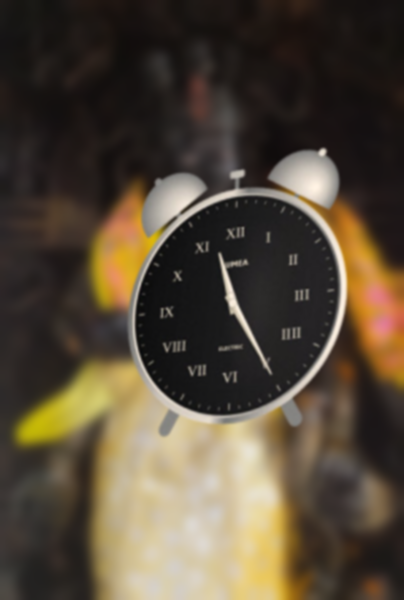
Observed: 11,25
